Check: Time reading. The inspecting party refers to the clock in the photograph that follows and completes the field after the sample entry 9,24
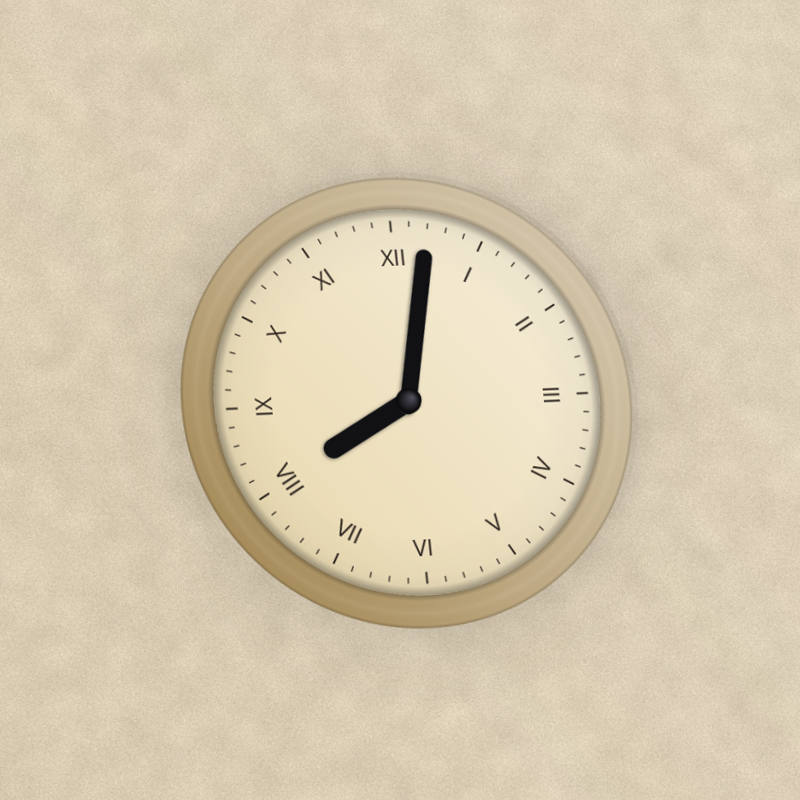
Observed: 8,02
